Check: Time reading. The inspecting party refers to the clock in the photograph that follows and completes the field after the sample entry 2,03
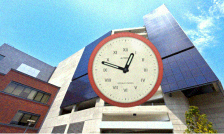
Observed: 12,48
